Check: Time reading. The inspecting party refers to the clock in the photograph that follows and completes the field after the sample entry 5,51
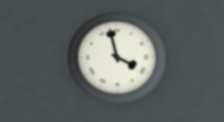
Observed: 3,58
